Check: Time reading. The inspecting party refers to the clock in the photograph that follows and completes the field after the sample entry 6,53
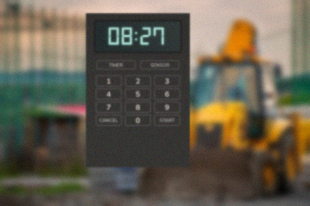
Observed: 8,27
